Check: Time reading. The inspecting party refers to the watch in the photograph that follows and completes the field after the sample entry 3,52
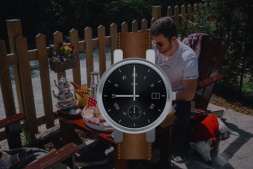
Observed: 9,00
